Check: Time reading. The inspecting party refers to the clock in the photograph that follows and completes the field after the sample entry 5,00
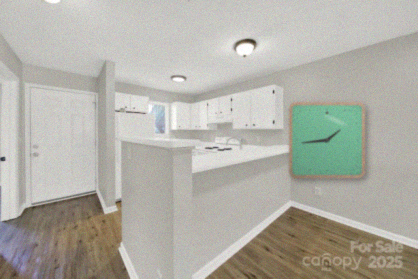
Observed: 1,44
